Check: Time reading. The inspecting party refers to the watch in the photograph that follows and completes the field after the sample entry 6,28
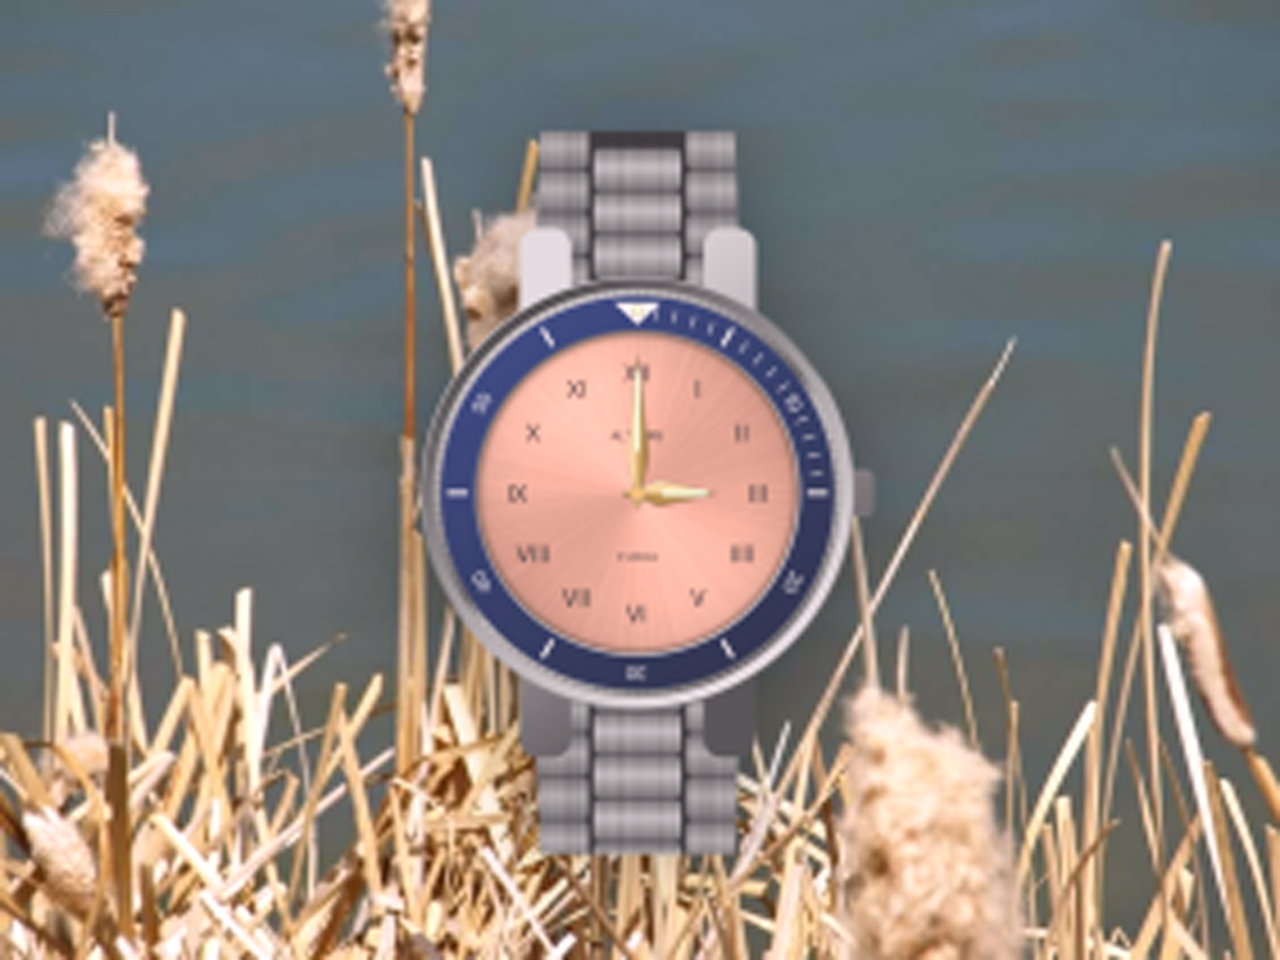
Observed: 3,00
